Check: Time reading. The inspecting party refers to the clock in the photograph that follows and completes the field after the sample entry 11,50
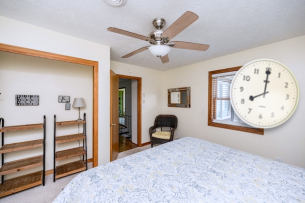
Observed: 8,00
